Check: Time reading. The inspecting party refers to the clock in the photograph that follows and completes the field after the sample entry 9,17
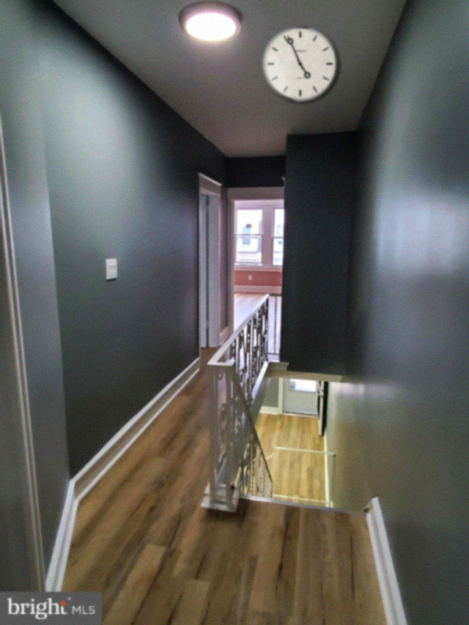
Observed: 4,56
